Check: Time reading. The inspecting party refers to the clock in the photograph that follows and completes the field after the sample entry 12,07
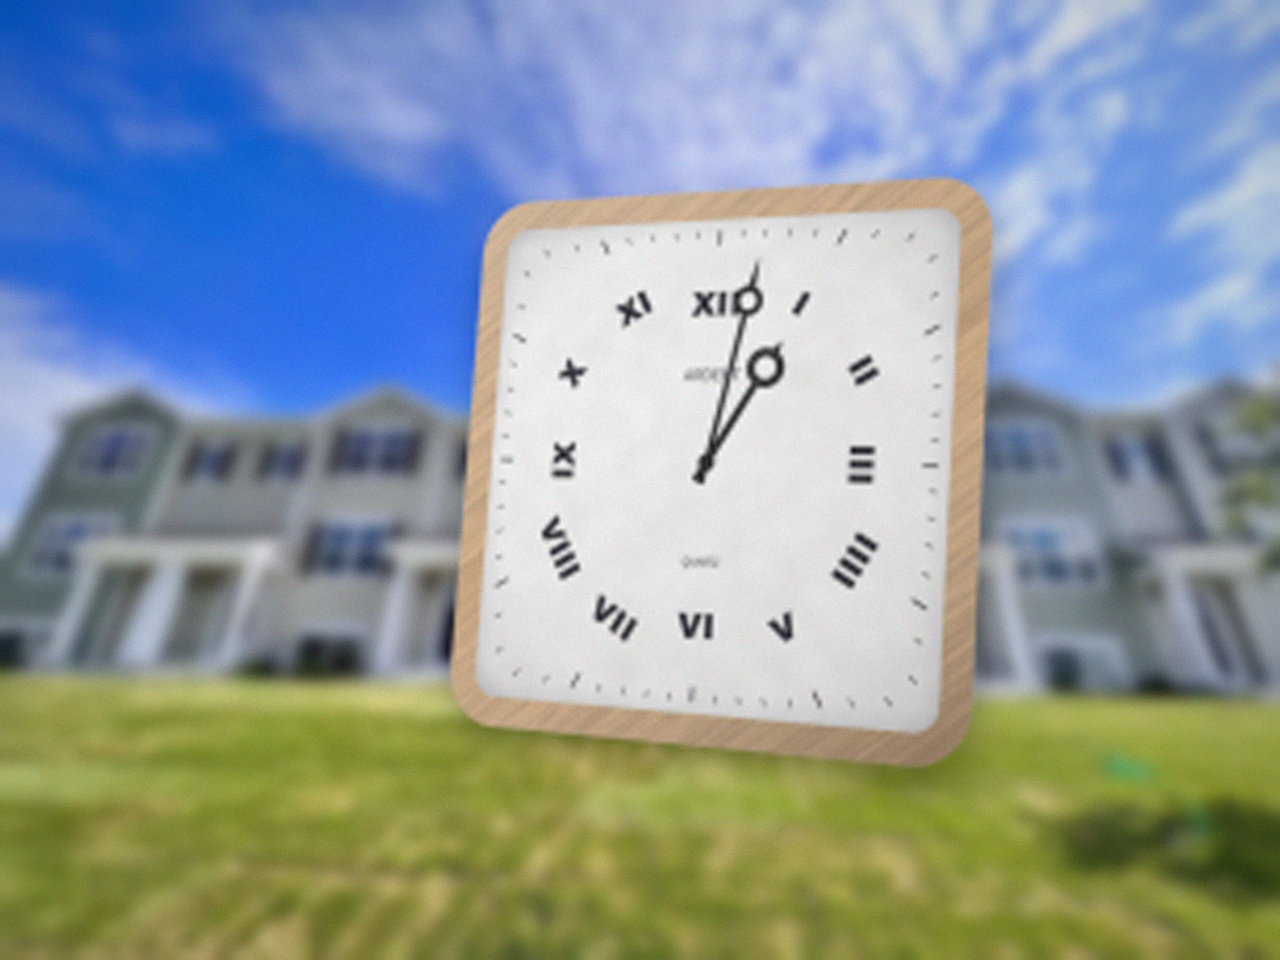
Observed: 1,02
